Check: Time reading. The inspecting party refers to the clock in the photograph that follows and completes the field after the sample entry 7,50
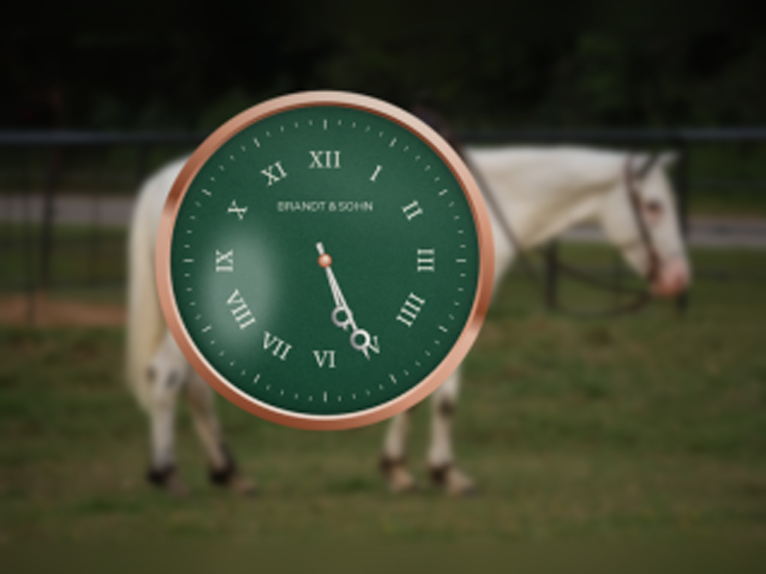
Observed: 5,26
